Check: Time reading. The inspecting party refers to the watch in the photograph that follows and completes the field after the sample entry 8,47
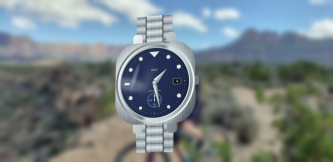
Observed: 1,28
